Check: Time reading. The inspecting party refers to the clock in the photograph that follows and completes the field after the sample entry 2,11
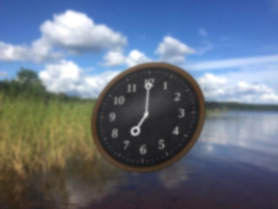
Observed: 7,00
